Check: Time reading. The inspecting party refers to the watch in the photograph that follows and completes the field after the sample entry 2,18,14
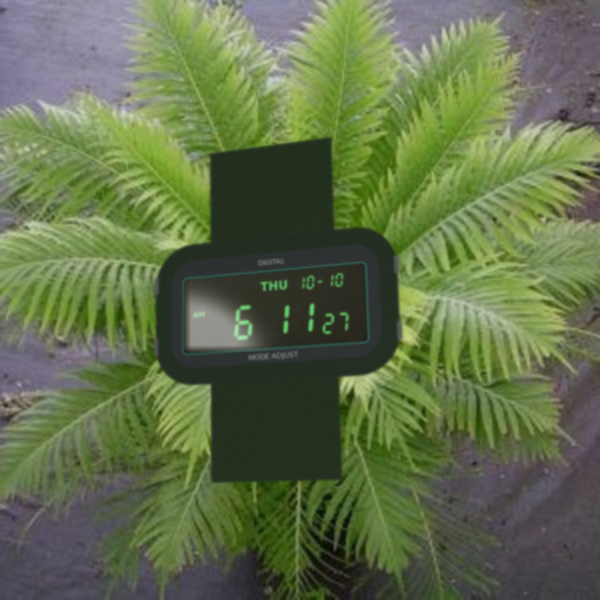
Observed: 6,11,27
